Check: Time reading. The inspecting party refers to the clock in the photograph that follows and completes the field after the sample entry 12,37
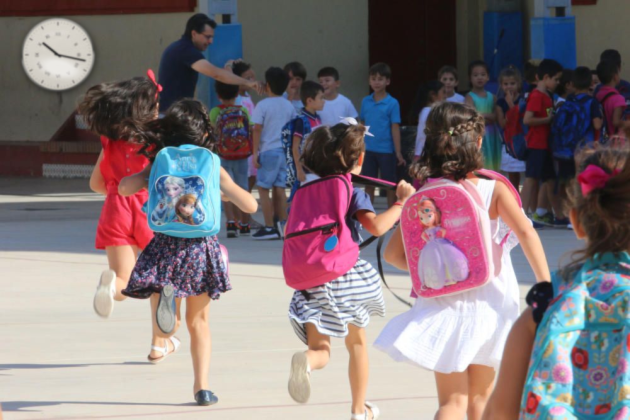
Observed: 10,17
